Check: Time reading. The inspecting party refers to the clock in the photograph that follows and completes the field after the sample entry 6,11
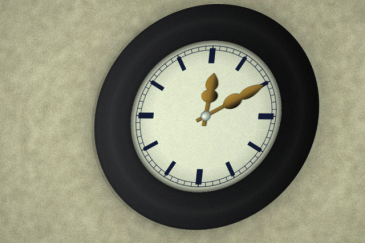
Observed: 12,10
